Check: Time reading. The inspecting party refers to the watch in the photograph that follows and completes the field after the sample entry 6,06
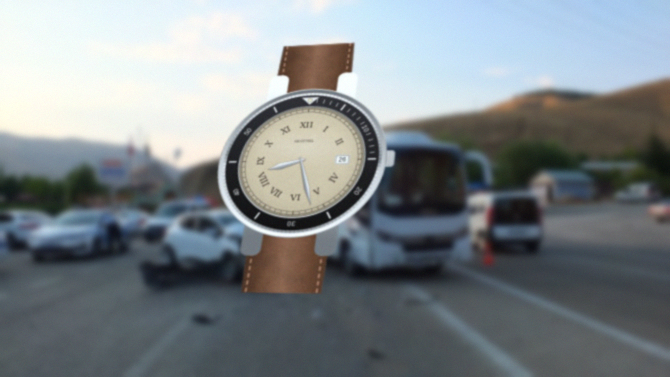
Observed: 8,27
